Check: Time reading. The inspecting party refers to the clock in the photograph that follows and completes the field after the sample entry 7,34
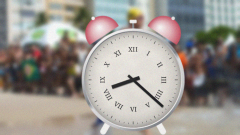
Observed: 8,22
